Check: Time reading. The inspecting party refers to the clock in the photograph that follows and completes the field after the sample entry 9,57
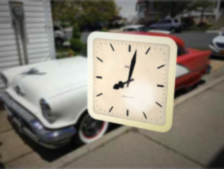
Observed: 8,02
